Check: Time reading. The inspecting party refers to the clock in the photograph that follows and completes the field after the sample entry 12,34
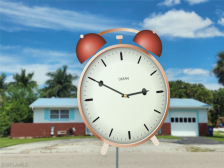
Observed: 2,50
